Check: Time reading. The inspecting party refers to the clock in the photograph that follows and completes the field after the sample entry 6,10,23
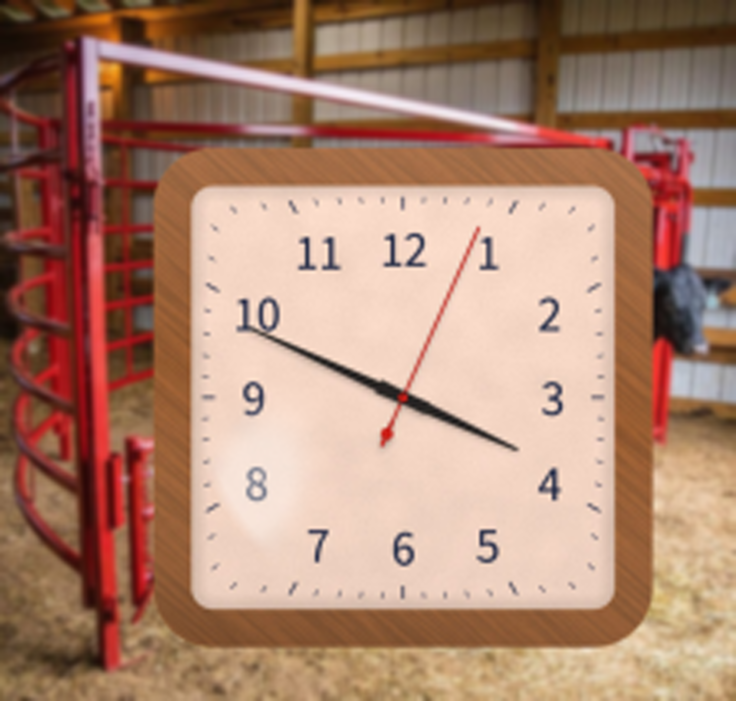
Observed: 3,49,04
